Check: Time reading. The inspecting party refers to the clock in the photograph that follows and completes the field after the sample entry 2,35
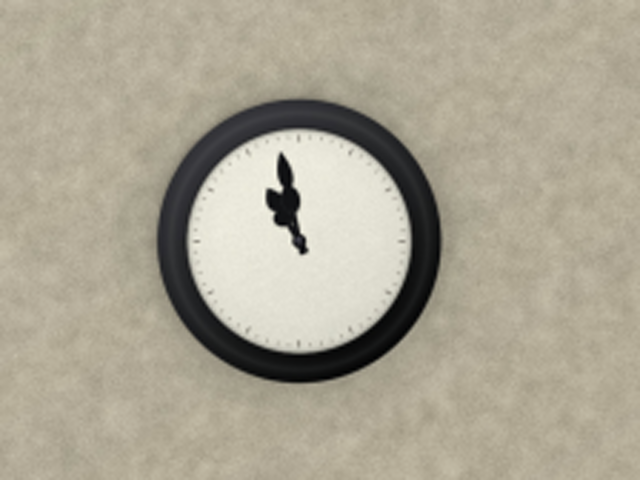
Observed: 10,58
